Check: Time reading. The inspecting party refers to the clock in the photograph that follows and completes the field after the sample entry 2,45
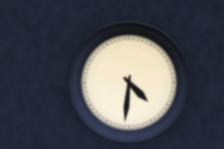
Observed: 4,31
